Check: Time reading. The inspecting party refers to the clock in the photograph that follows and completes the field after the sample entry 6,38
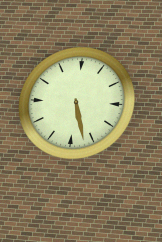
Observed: 5,27
